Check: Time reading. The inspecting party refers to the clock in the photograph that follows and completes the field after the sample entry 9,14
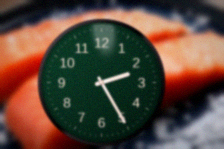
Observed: 2,25
